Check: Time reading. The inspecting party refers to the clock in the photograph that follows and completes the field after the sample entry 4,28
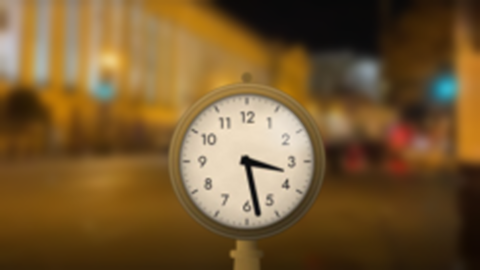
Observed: 3,28
